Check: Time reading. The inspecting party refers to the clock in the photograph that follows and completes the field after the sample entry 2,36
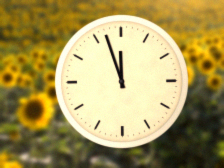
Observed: 11,57
